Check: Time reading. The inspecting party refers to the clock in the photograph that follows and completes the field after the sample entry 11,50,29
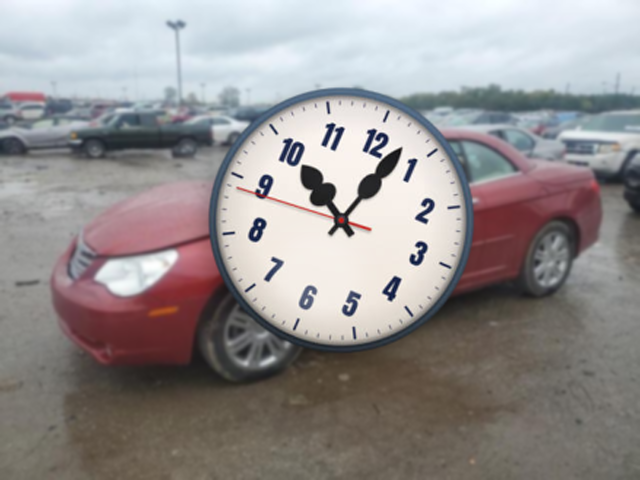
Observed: 10,02,44
